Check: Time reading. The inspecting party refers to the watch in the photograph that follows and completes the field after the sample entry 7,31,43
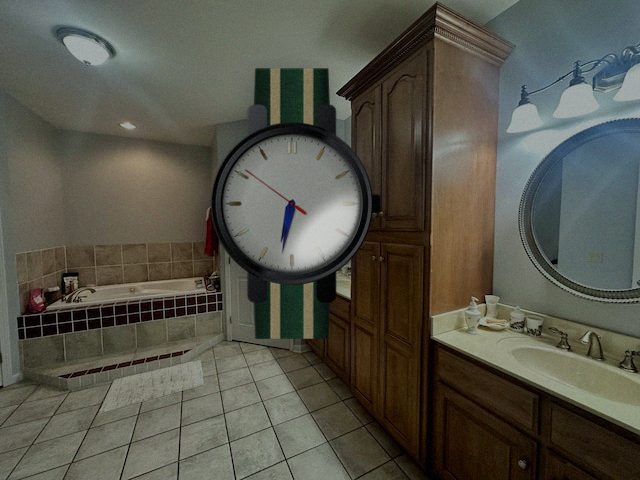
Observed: 6,31,51
